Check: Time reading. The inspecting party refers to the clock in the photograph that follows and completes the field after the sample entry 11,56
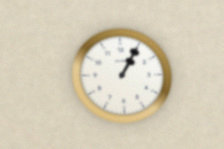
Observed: 1,05
